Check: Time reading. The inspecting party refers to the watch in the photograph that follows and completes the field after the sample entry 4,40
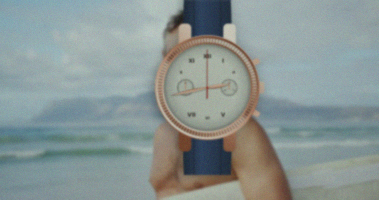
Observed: 2,43
